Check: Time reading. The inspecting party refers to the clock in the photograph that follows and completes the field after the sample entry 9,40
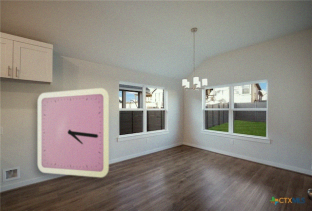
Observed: 4,16
